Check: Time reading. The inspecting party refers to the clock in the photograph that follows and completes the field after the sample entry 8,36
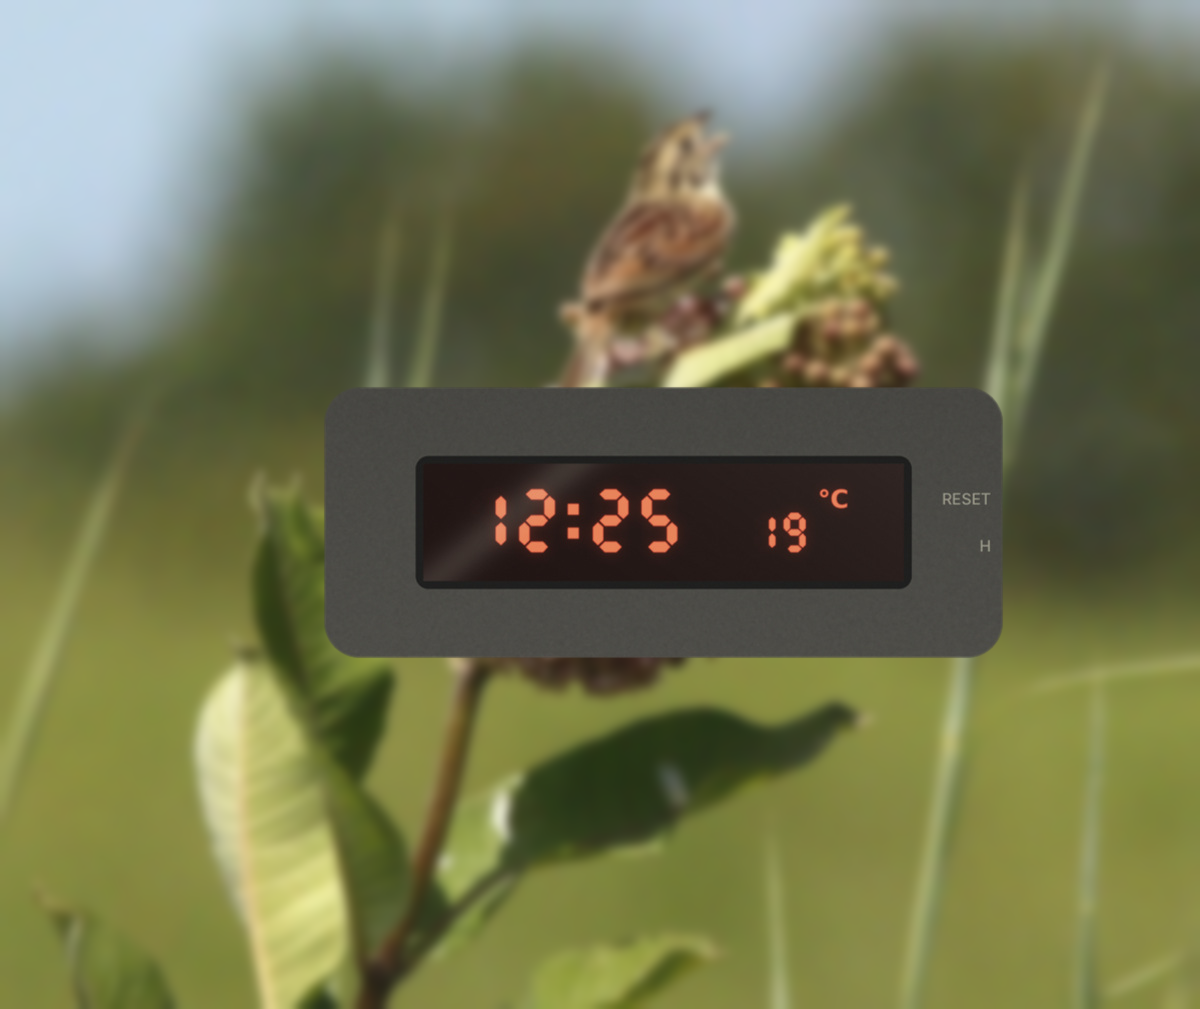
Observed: 12,25
